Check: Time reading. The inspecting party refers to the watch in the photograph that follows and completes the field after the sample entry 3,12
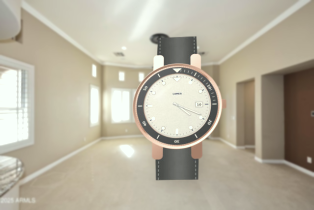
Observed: 4,19
